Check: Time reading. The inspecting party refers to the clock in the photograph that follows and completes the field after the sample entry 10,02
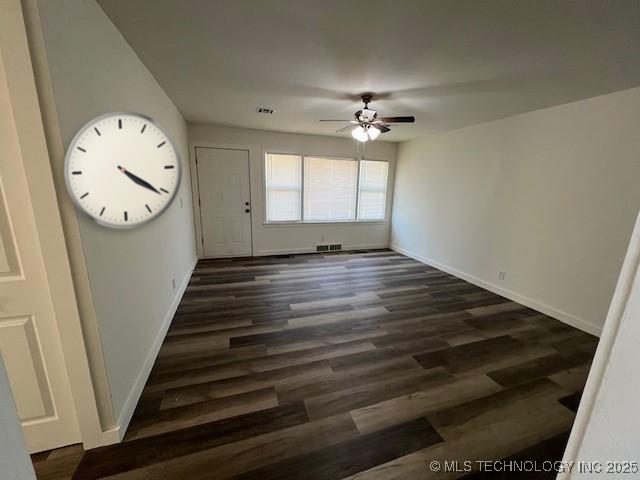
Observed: 4,21
